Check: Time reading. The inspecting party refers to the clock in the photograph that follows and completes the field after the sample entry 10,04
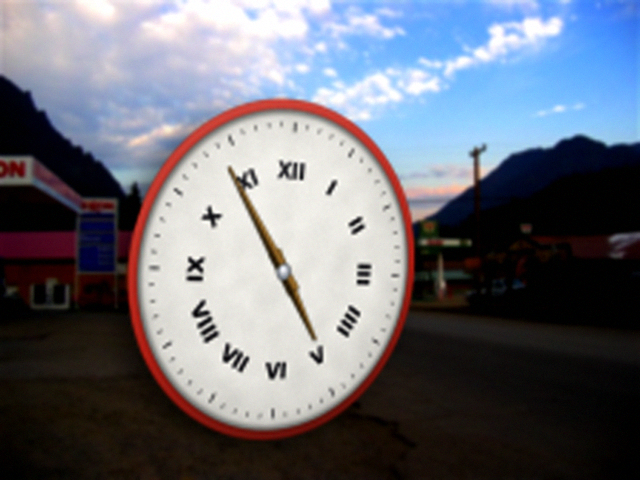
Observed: 4,54
